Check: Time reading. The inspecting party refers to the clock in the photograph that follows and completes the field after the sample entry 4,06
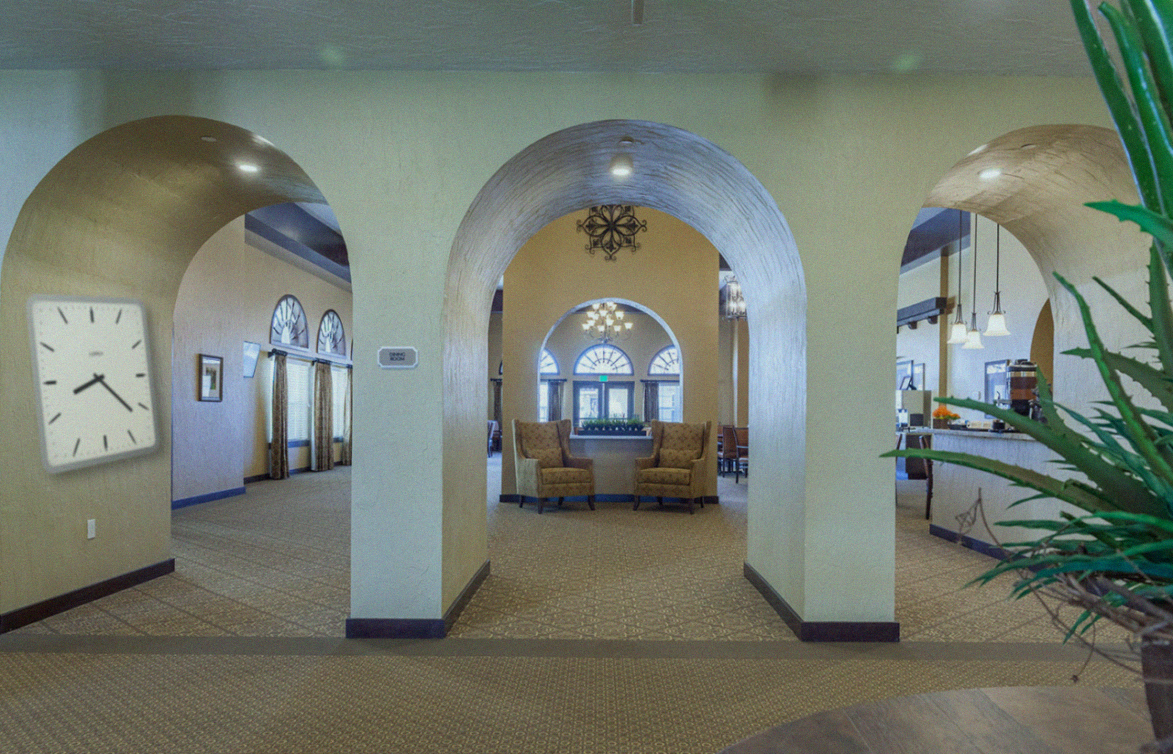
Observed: 8,22
